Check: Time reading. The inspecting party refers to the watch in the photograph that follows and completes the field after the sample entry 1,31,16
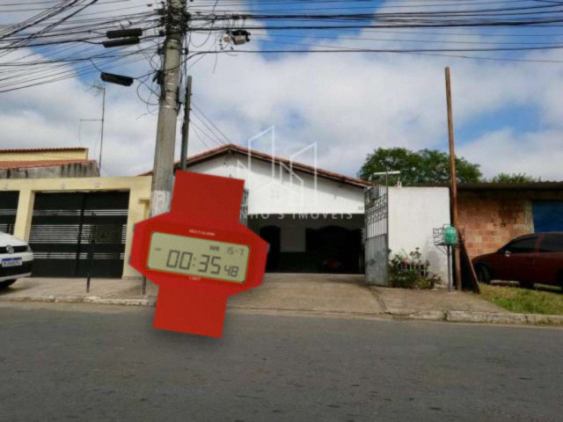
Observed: 0,35,48
